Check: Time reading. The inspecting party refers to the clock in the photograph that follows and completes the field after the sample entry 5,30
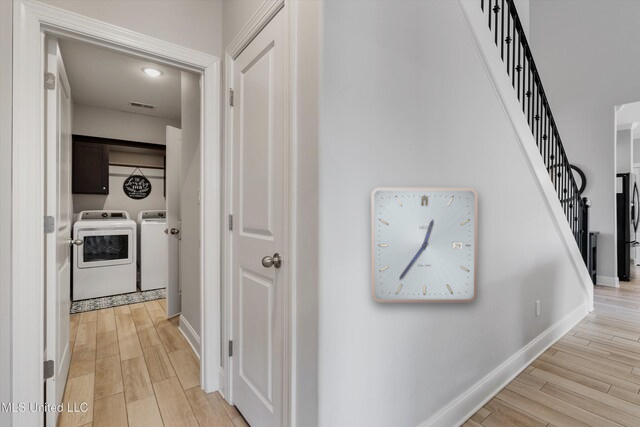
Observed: 12,36
